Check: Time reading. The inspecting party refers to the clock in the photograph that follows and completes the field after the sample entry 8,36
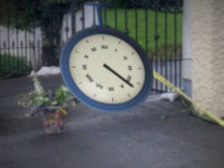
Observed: 4,22
